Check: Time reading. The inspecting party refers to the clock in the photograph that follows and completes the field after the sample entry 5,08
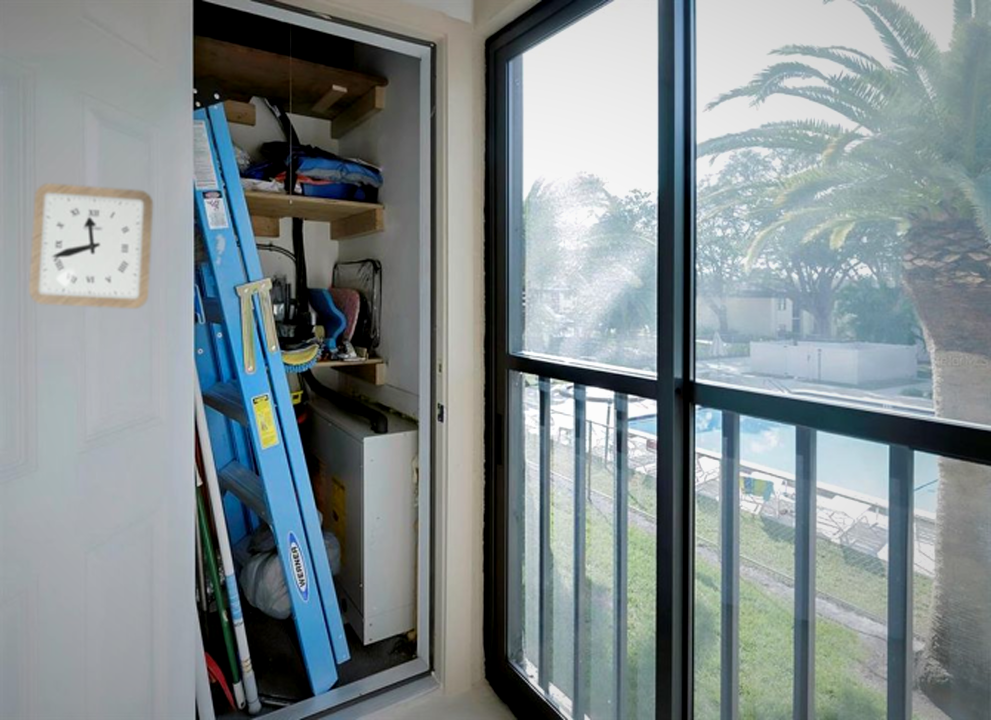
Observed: 11,42
